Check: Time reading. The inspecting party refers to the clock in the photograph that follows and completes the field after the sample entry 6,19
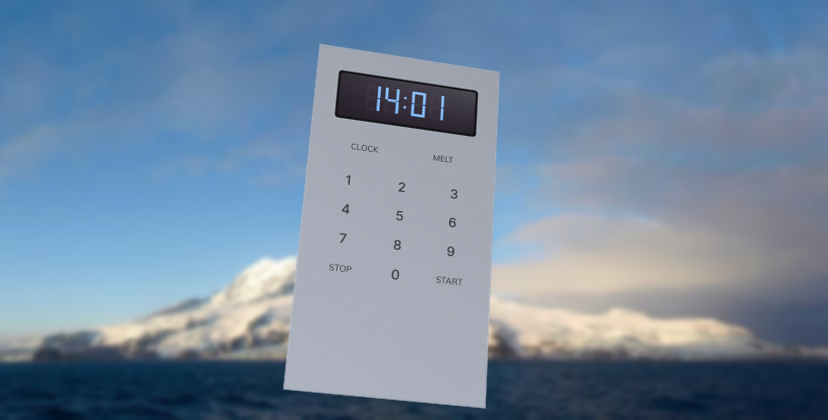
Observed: 14,01
